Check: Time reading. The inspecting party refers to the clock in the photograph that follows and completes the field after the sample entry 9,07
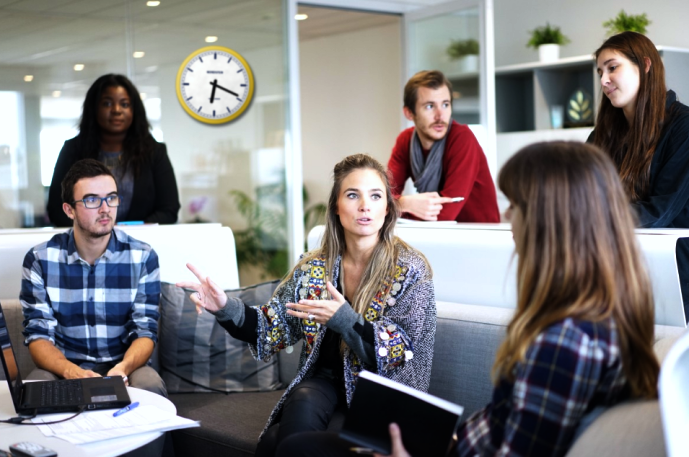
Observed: 6,19
